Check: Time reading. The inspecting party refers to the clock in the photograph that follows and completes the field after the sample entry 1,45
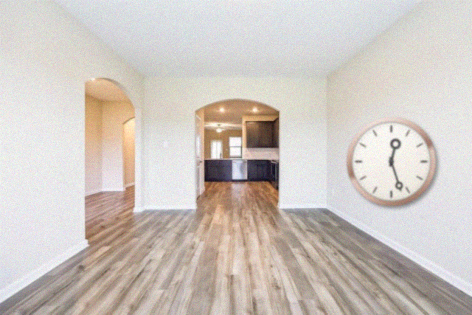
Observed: 12,27
